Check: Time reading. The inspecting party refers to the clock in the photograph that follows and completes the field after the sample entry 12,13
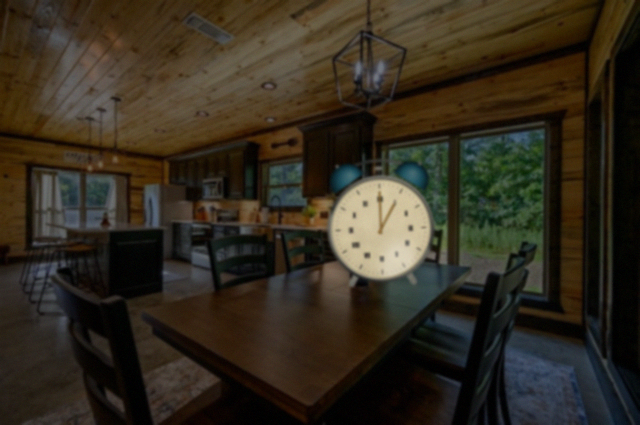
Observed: 1,00
